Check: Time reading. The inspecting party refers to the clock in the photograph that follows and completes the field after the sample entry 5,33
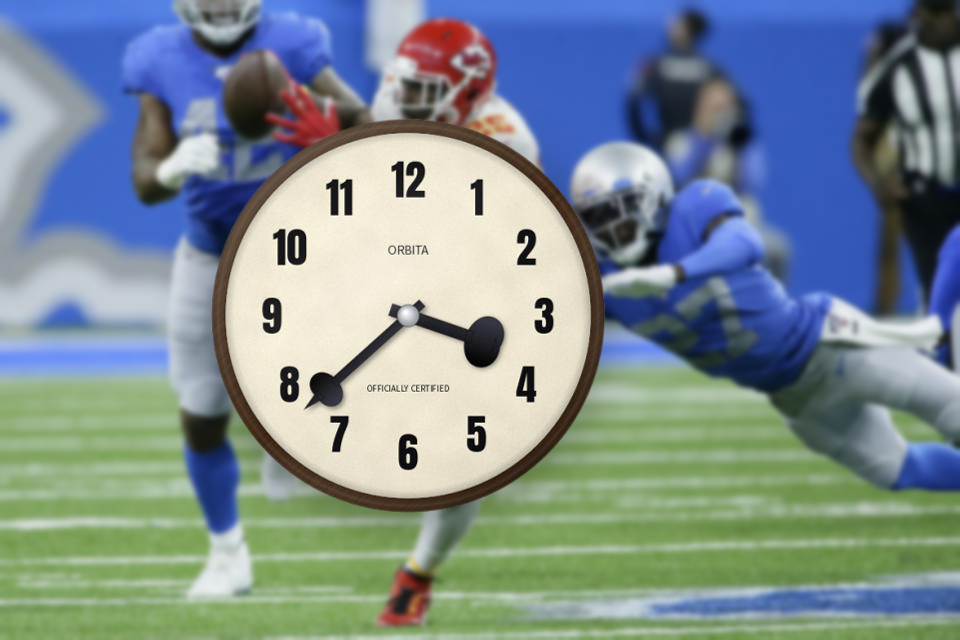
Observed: 3,38
